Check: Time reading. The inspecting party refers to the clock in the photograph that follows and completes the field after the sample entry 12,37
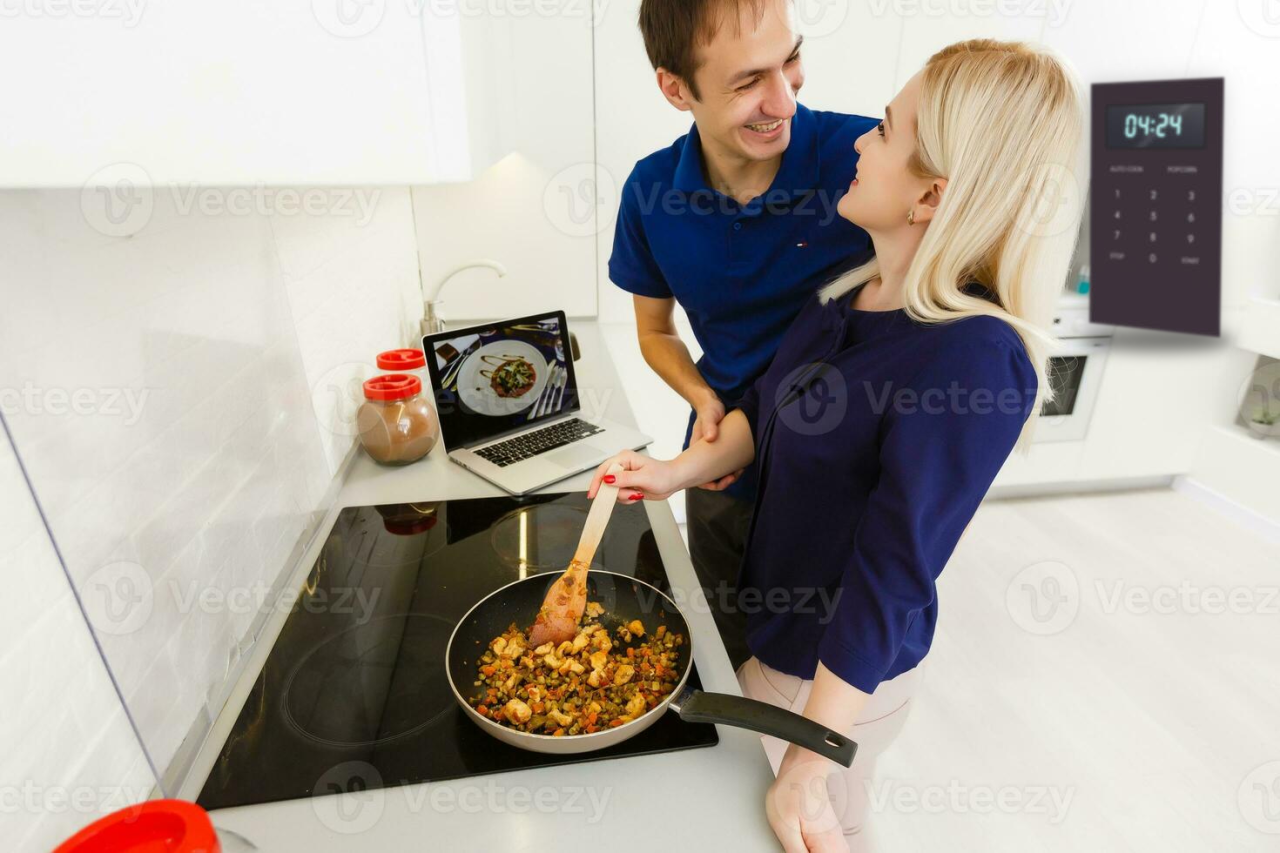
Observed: 4,24
